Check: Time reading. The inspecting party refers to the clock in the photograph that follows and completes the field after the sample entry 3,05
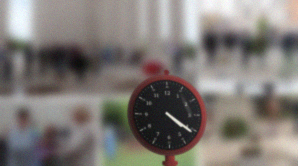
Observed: 4,21
